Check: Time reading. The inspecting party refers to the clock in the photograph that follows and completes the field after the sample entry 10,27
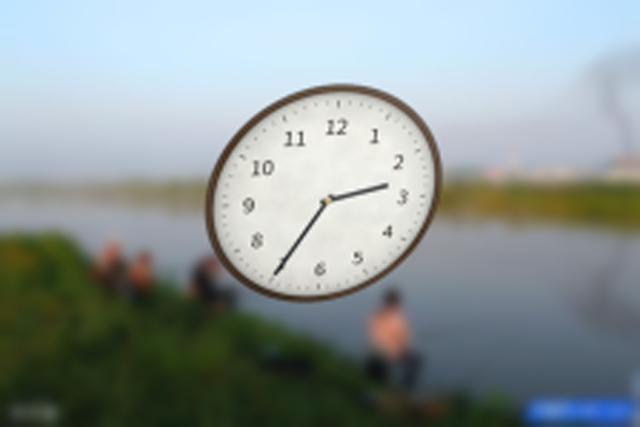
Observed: 2,35
